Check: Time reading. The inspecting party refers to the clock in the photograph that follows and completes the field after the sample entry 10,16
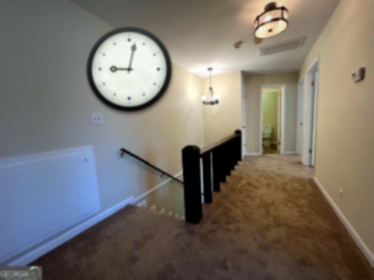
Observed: 9,02
